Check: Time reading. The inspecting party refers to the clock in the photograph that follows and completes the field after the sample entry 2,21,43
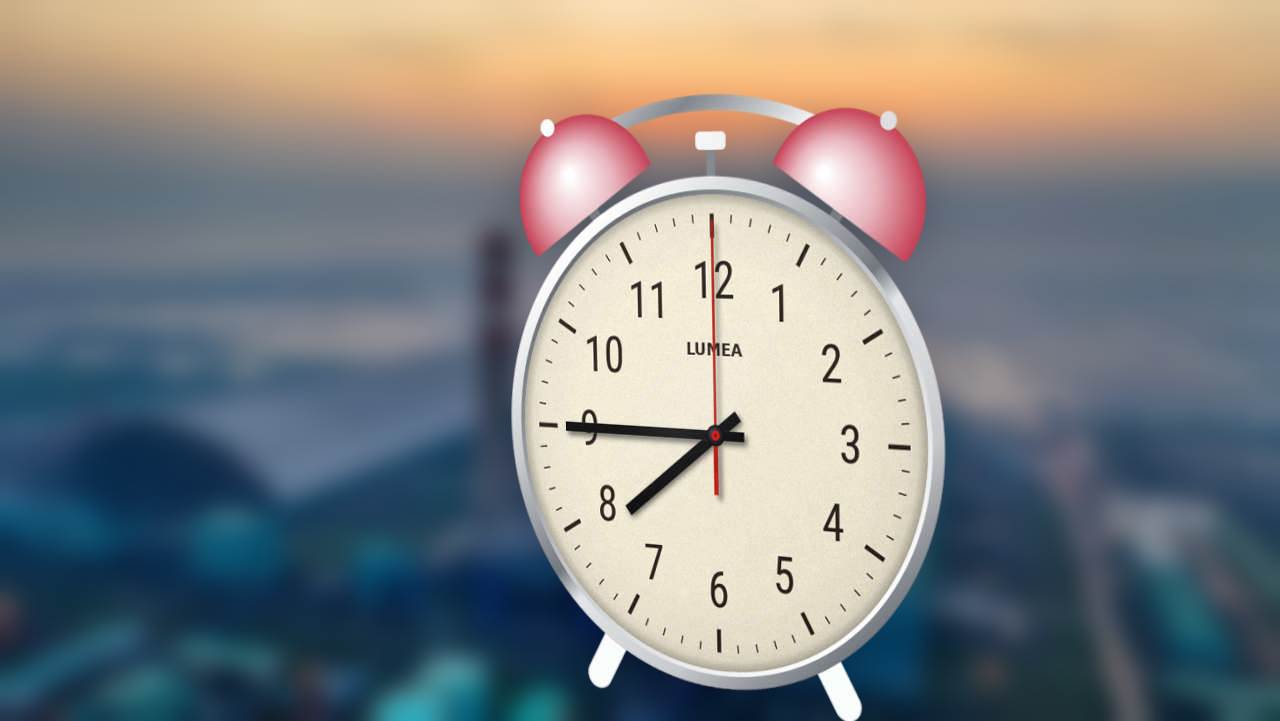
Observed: 7,45,00
